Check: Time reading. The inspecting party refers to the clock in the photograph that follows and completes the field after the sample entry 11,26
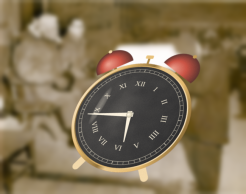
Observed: 5,44
